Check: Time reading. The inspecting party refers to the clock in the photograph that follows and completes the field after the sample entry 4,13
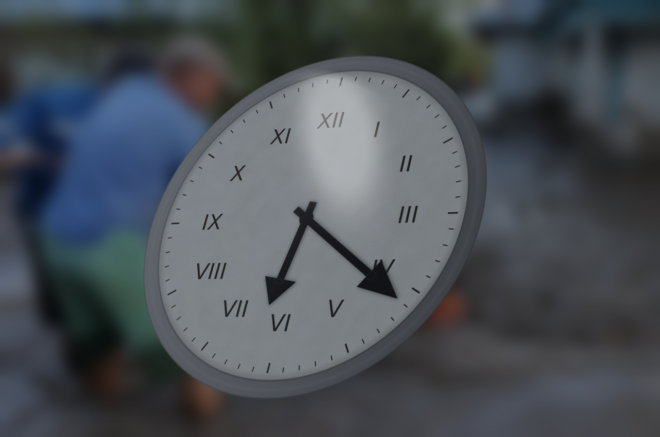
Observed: 6,21
